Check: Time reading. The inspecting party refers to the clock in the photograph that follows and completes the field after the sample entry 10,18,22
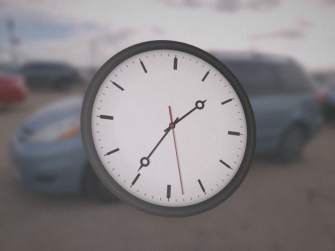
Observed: 1,35,28
